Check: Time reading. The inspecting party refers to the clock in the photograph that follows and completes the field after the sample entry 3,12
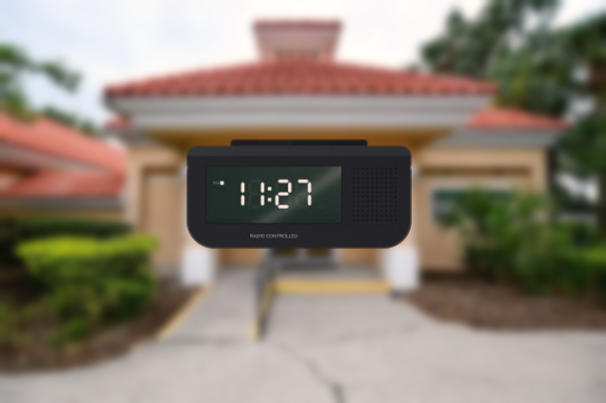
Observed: 11,27
